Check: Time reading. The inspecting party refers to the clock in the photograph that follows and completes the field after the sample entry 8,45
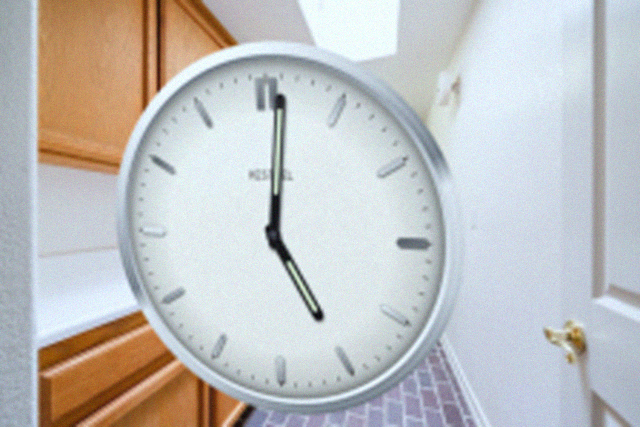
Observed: 5,01
